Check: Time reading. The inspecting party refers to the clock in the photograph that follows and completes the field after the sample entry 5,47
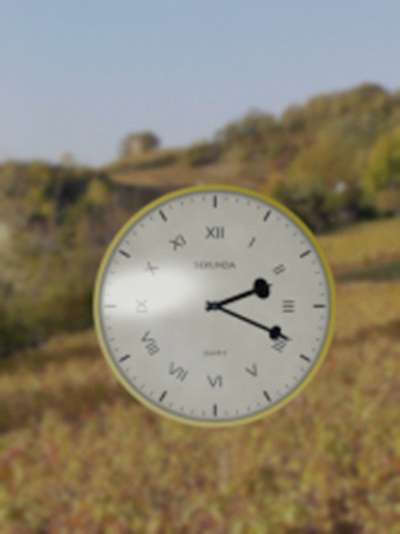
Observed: 2,19
